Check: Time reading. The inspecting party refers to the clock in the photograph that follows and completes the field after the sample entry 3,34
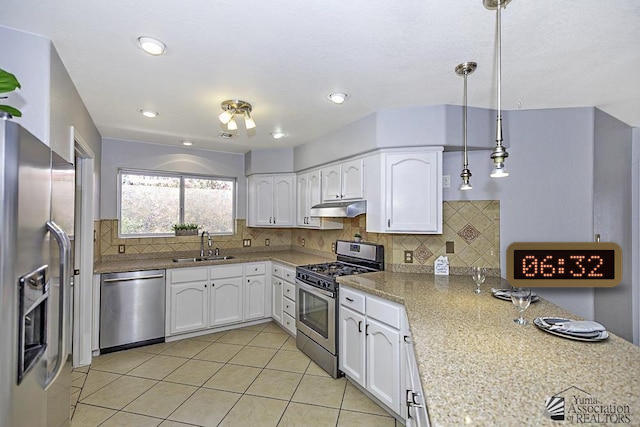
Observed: 6,32
